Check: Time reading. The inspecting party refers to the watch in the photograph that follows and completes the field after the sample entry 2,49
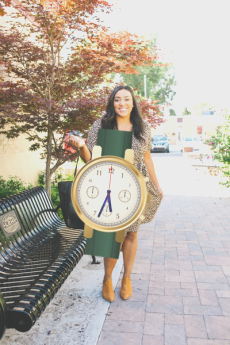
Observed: 5,33
